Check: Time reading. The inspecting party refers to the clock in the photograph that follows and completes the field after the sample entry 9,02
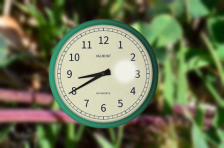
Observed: 8,40
